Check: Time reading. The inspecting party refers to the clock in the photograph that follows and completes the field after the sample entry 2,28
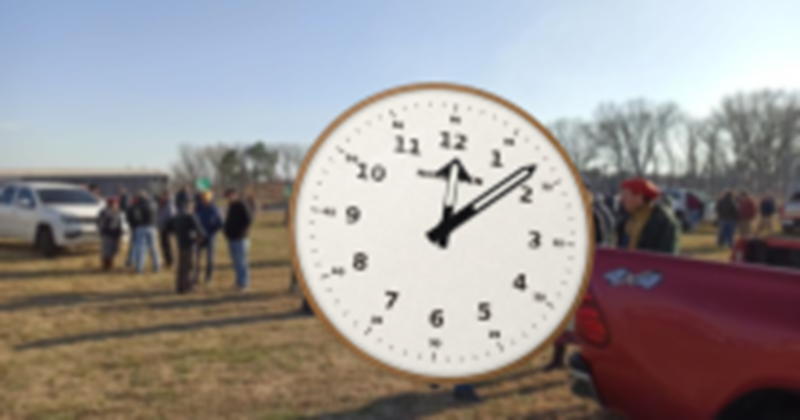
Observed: 12,08
